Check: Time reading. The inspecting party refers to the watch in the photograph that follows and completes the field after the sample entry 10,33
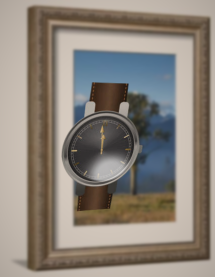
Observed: 11,59
